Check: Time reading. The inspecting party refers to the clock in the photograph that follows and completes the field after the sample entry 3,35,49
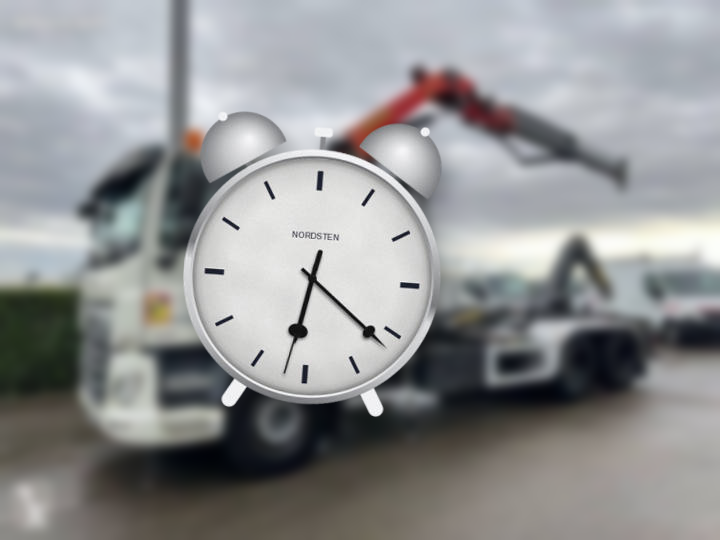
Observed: 6,21,32
